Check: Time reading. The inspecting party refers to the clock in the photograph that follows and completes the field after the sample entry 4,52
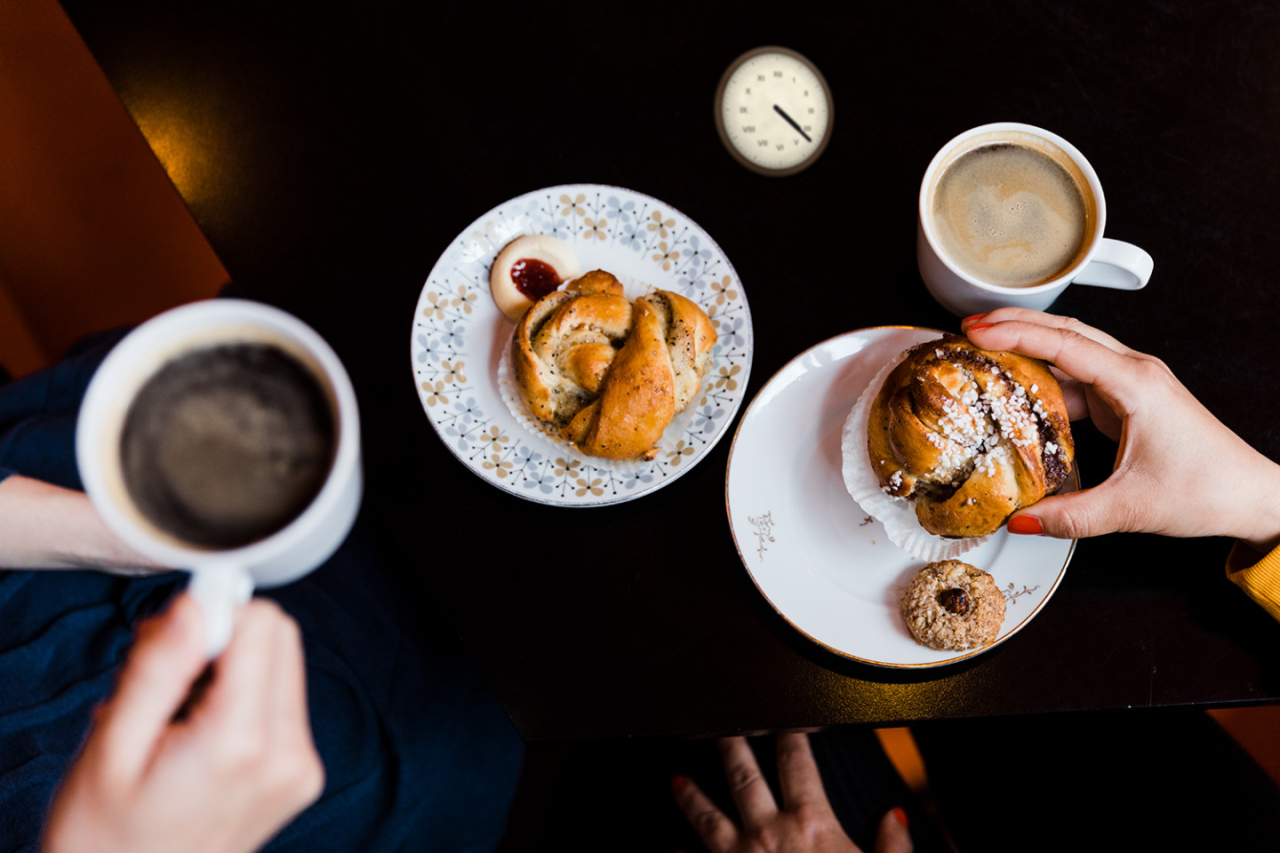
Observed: 4,22
